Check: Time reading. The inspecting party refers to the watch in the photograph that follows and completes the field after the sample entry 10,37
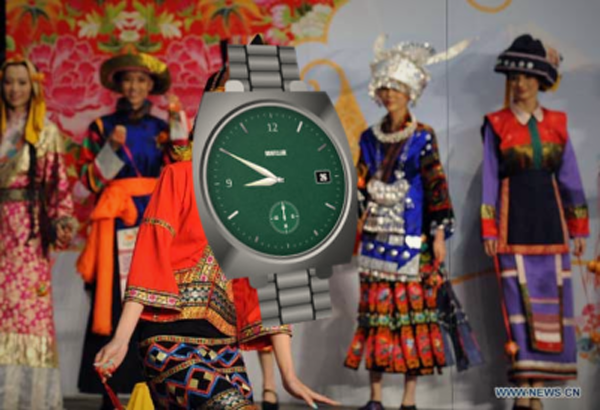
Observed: 8,50
